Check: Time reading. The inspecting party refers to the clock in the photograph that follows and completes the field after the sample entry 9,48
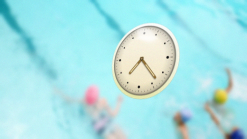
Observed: 7,23
